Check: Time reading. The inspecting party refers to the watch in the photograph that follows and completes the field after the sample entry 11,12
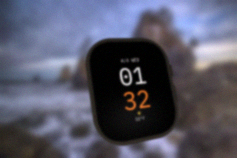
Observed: 1,32
